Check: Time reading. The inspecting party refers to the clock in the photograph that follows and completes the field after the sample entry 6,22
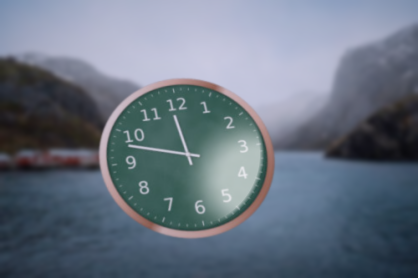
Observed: 11,48
